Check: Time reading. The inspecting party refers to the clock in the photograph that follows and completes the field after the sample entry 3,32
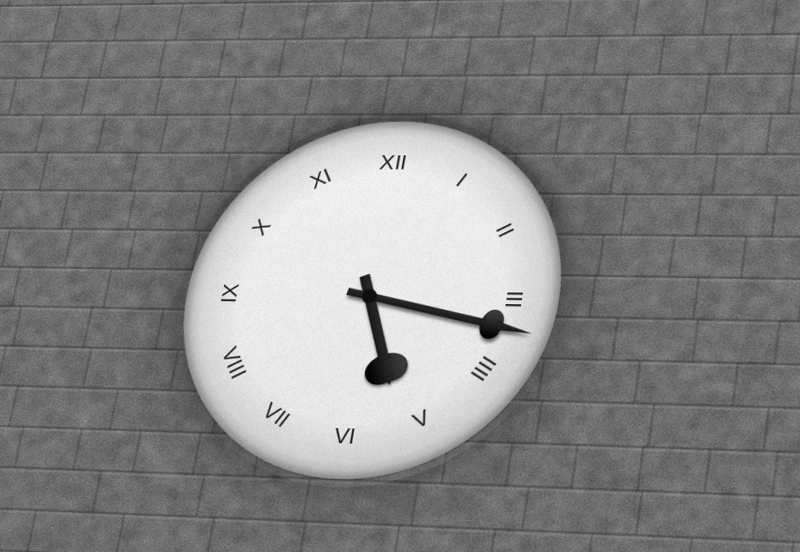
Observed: 5,17
